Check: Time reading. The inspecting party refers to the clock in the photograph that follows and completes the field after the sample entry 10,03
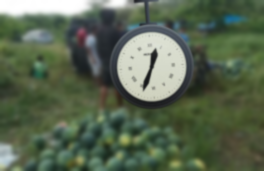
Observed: 12,34
